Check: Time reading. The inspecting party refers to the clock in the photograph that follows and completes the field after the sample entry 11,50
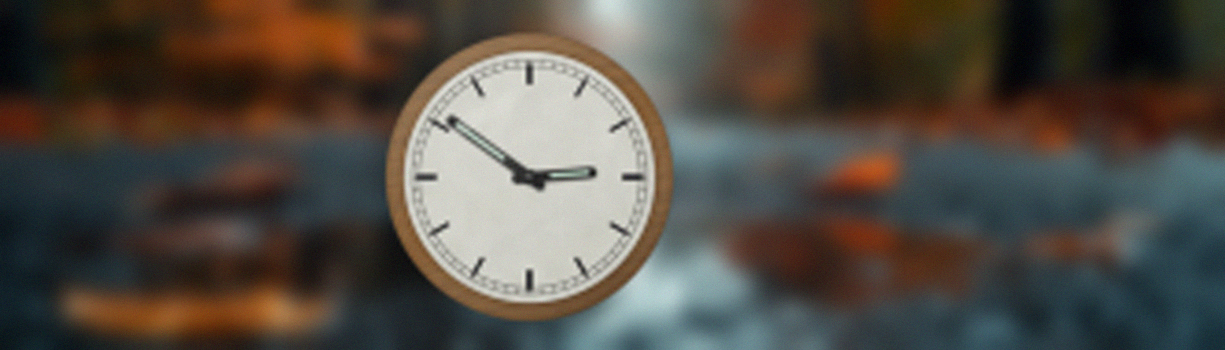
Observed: 2,51
